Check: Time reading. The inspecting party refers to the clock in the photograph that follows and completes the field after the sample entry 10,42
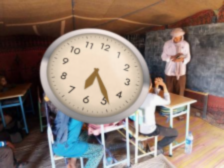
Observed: 6,24
